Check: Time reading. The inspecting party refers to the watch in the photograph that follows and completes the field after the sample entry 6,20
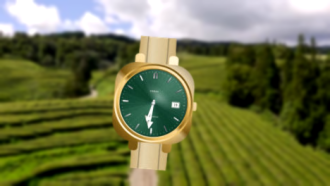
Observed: 6,31
